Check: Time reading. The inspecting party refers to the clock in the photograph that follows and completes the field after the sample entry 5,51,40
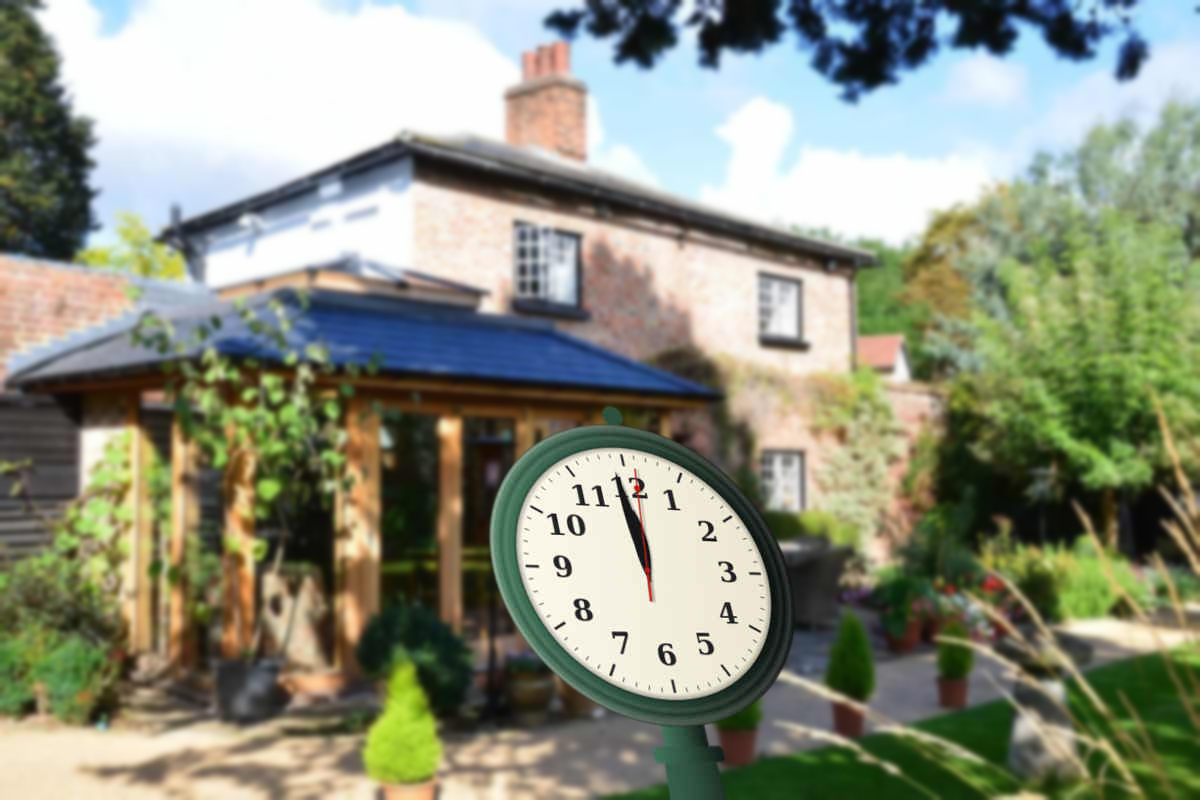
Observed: 11,59,01
